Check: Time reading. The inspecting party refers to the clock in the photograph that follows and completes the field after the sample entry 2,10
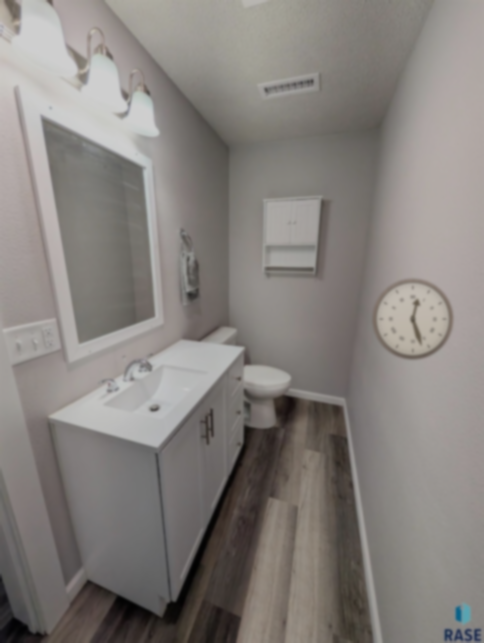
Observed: 12,27
